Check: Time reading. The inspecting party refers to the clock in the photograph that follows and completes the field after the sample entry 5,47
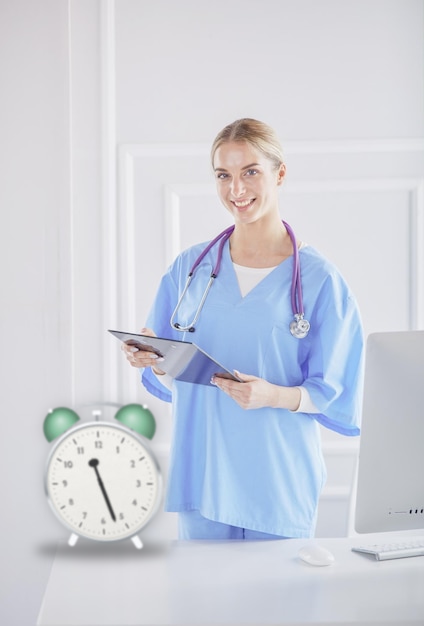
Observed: 11,27
